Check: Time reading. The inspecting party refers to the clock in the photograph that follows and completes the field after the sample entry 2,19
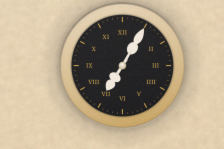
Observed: 7,05
